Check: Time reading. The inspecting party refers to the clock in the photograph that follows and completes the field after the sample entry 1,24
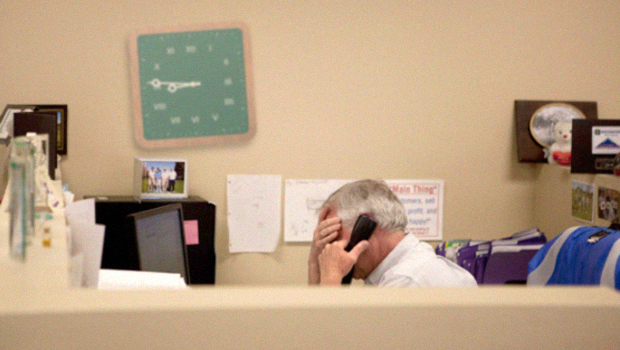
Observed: 8,46
